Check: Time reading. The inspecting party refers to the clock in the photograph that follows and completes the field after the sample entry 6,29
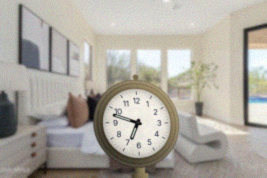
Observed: 6,48
